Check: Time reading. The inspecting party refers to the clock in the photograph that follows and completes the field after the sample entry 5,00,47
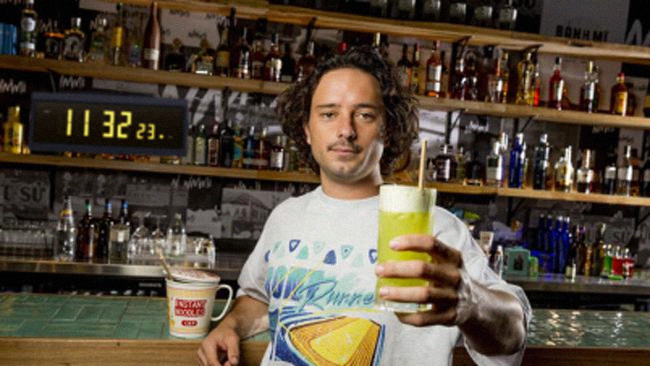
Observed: 11,32,23
